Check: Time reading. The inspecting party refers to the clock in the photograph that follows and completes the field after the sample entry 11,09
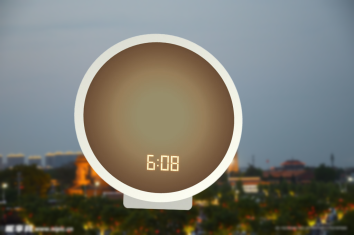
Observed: 6,08
